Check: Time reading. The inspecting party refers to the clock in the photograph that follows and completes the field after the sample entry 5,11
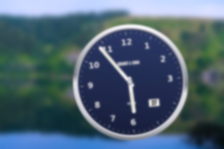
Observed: 5,54
